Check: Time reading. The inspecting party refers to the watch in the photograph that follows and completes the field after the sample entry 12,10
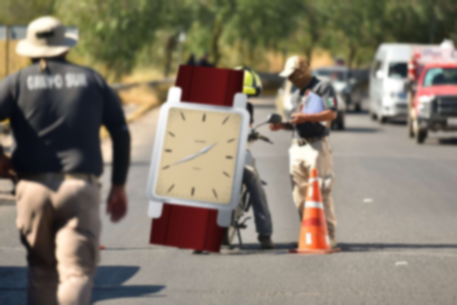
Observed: 1,40
